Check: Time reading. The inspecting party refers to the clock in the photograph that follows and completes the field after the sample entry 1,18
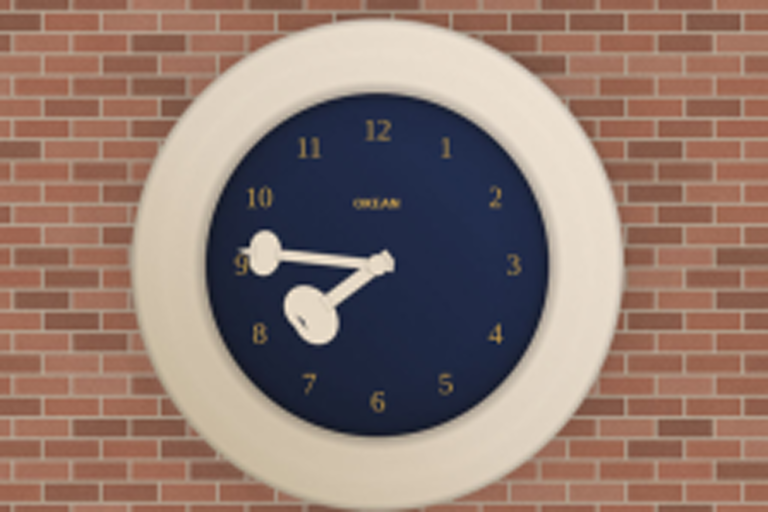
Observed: 7,46
